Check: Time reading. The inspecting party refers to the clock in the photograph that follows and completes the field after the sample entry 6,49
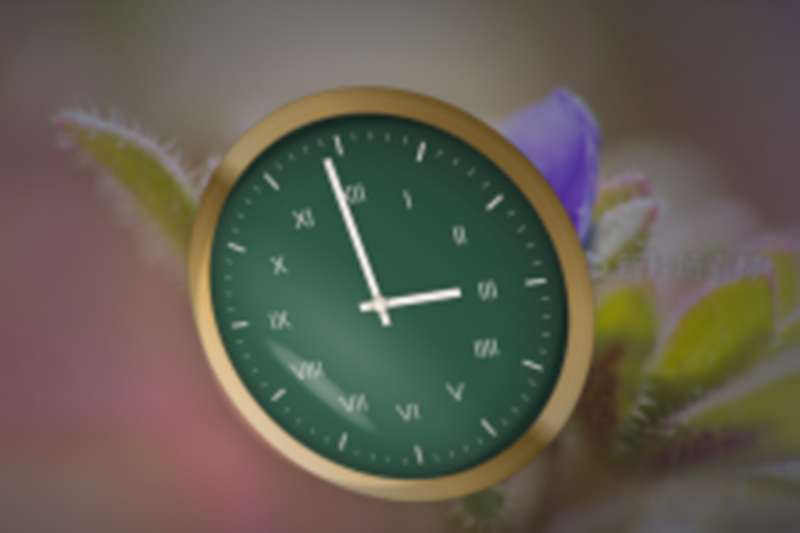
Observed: 2,59
